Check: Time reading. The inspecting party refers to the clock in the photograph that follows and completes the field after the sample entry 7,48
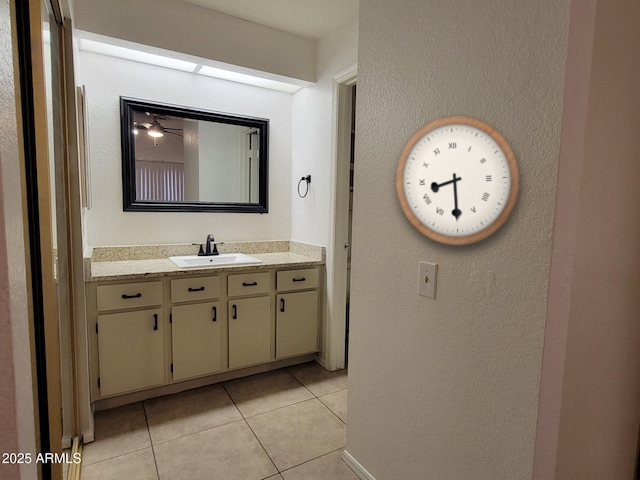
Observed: 8,30
